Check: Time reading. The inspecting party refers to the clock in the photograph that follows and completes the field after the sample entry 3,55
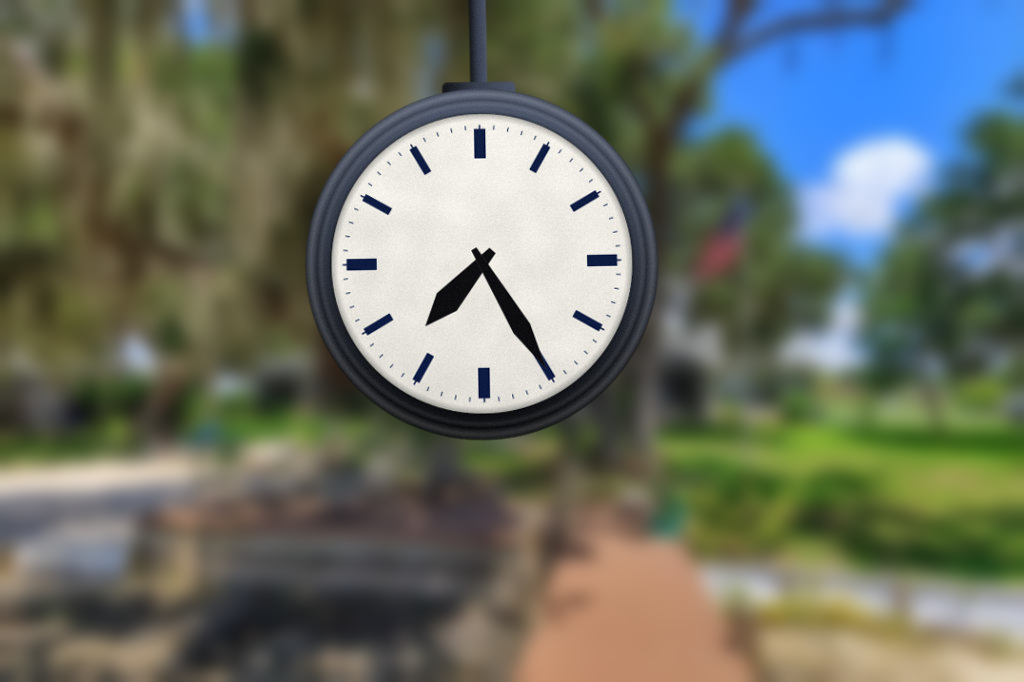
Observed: 7,25
